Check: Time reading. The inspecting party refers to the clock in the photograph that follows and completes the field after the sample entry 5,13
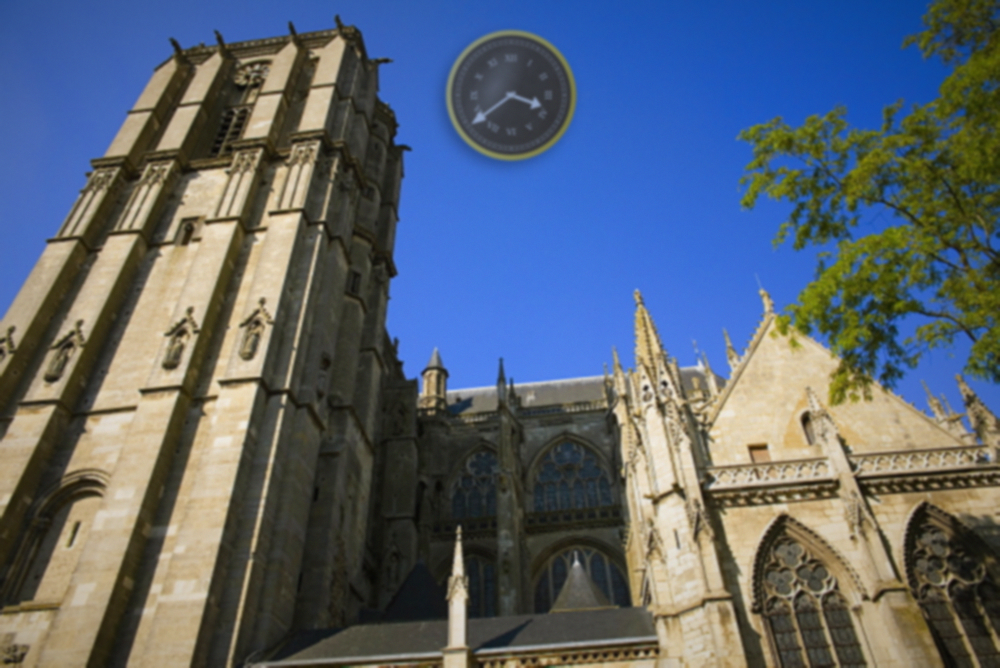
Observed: 3,39
